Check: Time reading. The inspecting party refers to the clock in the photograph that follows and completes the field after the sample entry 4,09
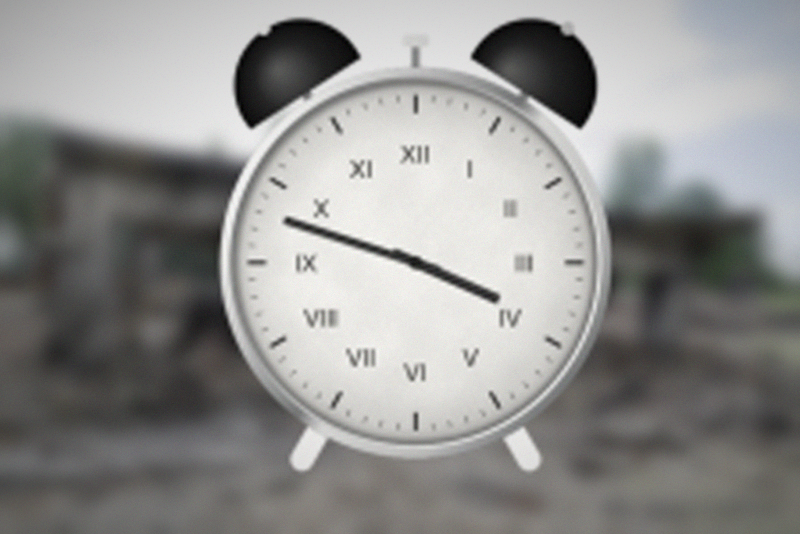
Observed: 3,48
